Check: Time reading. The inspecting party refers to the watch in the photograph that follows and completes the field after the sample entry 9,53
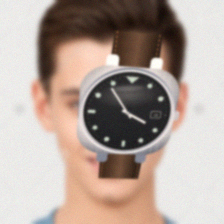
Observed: 3,54
